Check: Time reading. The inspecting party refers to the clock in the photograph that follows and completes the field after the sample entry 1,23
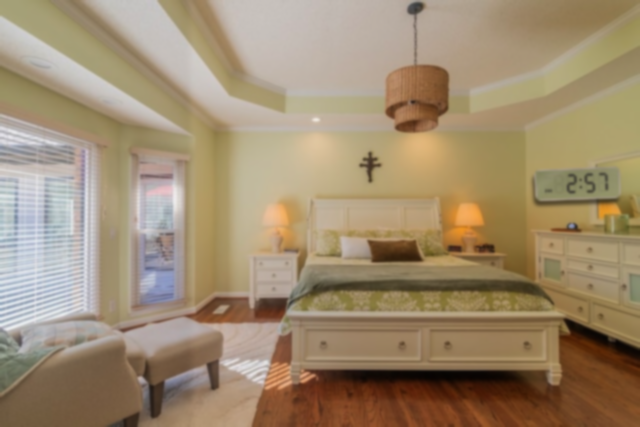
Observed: 2,57
